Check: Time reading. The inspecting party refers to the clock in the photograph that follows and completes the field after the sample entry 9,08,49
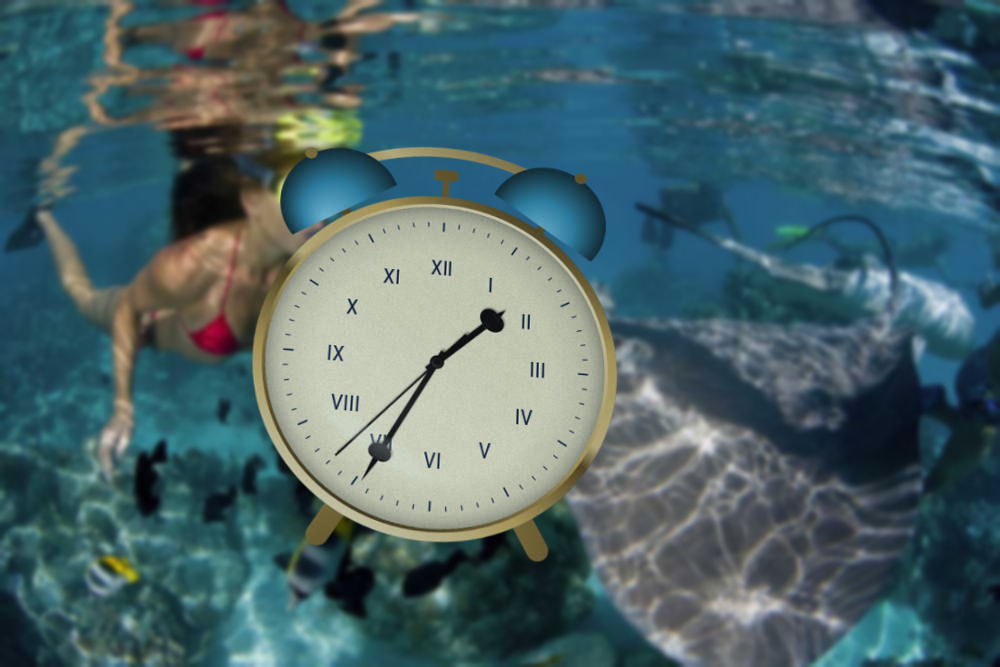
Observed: 1,34,37
